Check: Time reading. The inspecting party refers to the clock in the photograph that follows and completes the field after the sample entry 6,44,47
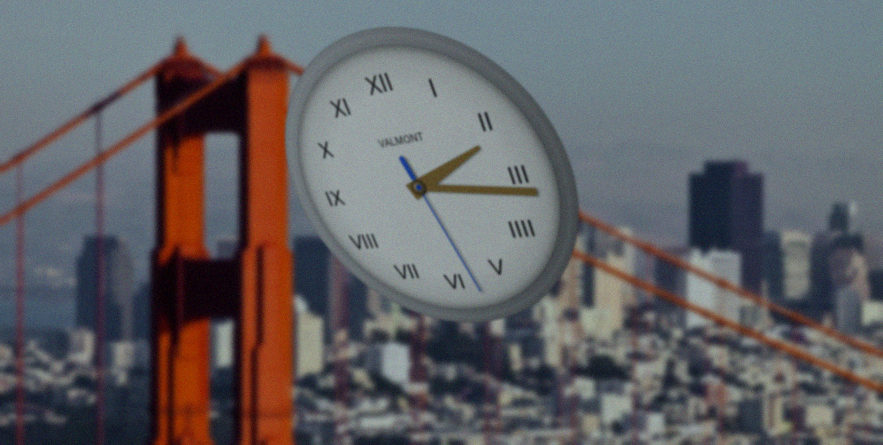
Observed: 2,16,28
